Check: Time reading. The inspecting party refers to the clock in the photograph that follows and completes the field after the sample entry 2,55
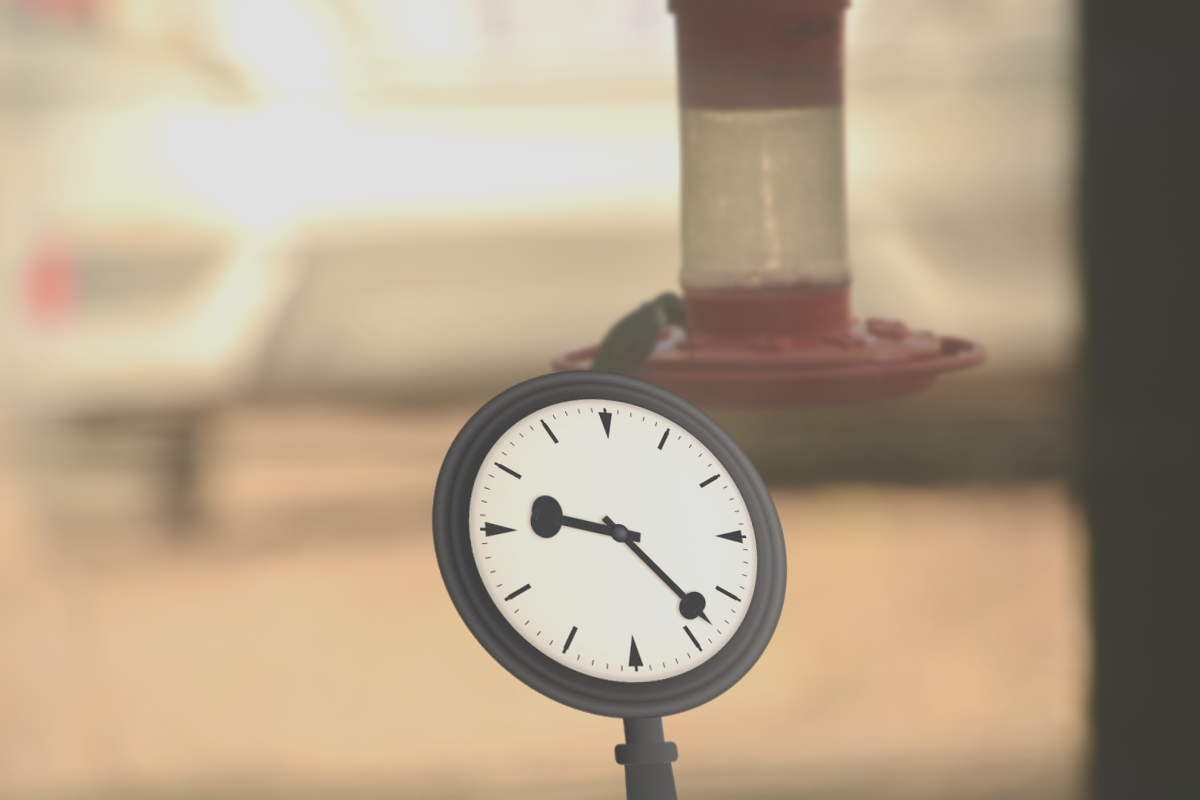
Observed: 9,23
